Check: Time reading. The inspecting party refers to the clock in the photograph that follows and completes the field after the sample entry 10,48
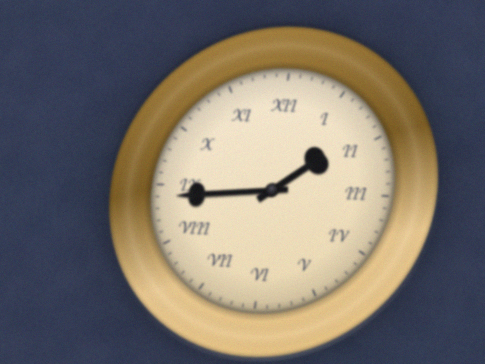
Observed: 1,44
